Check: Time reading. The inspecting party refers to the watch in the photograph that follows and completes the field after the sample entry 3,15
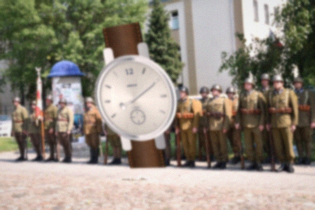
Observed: 8,10
